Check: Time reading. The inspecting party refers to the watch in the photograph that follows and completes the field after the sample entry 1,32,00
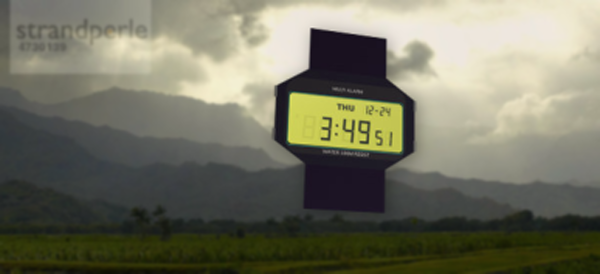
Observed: 3,49,51
